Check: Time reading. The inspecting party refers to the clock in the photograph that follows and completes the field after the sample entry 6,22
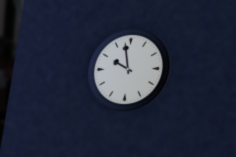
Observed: 9,58
